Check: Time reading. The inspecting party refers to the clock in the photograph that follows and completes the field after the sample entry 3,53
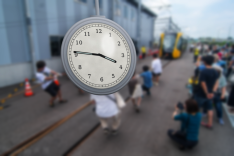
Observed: 3,46
